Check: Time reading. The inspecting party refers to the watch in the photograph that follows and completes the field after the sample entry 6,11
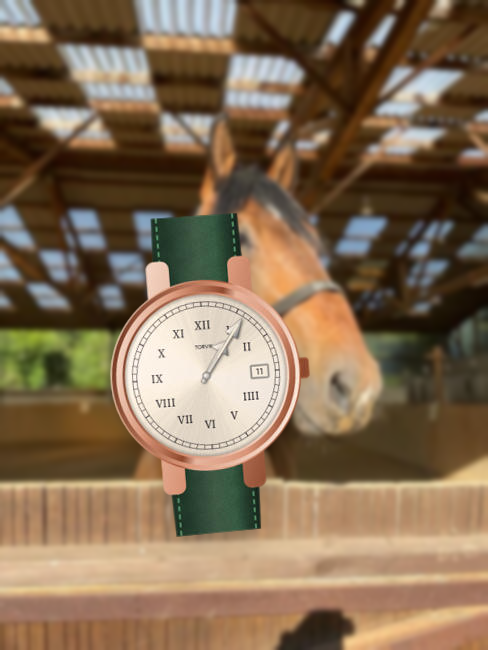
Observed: 1,06
